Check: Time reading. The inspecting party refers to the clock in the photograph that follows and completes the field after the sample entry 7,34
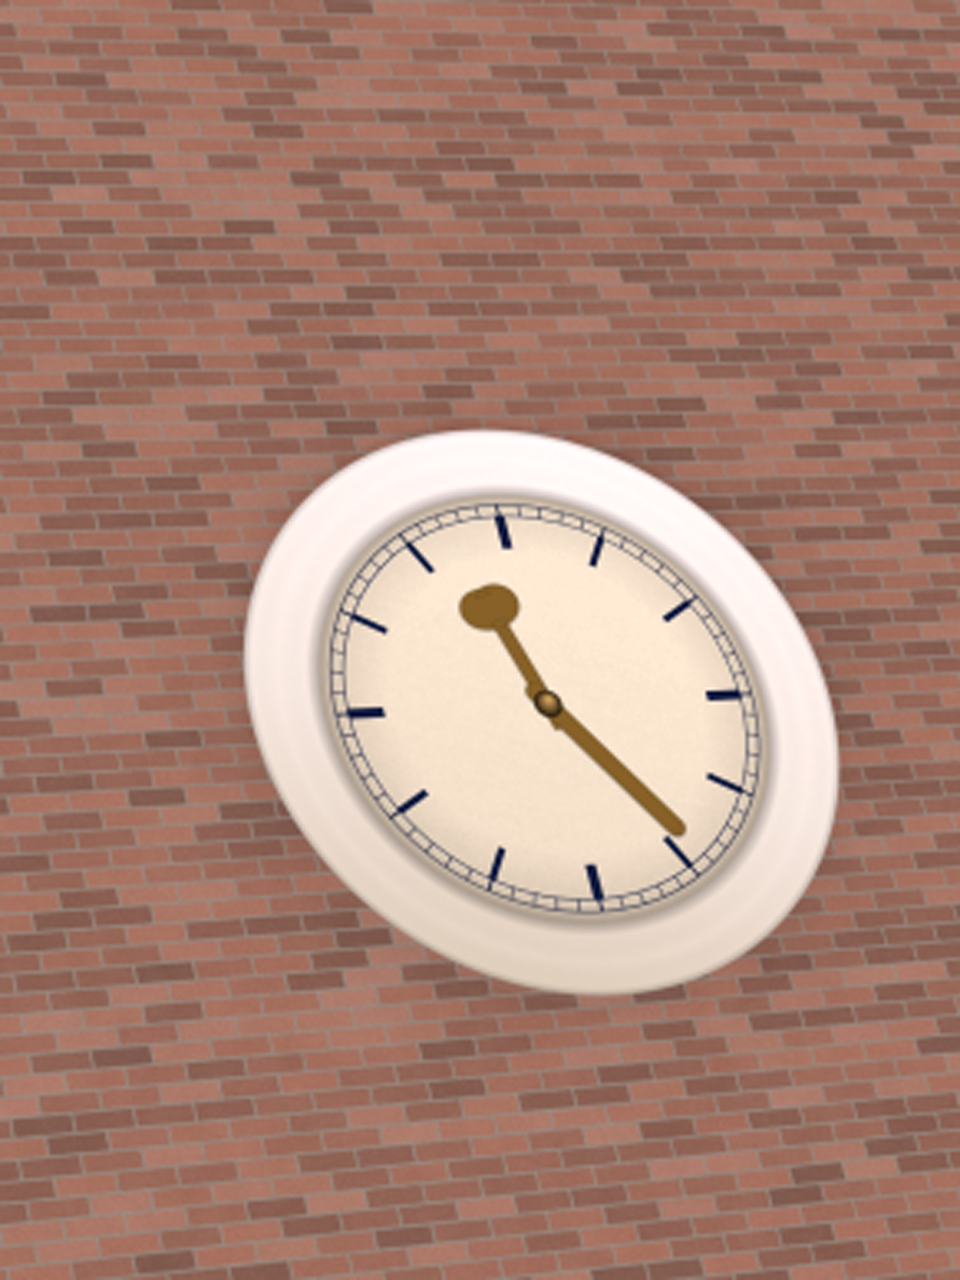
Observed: 11,24
